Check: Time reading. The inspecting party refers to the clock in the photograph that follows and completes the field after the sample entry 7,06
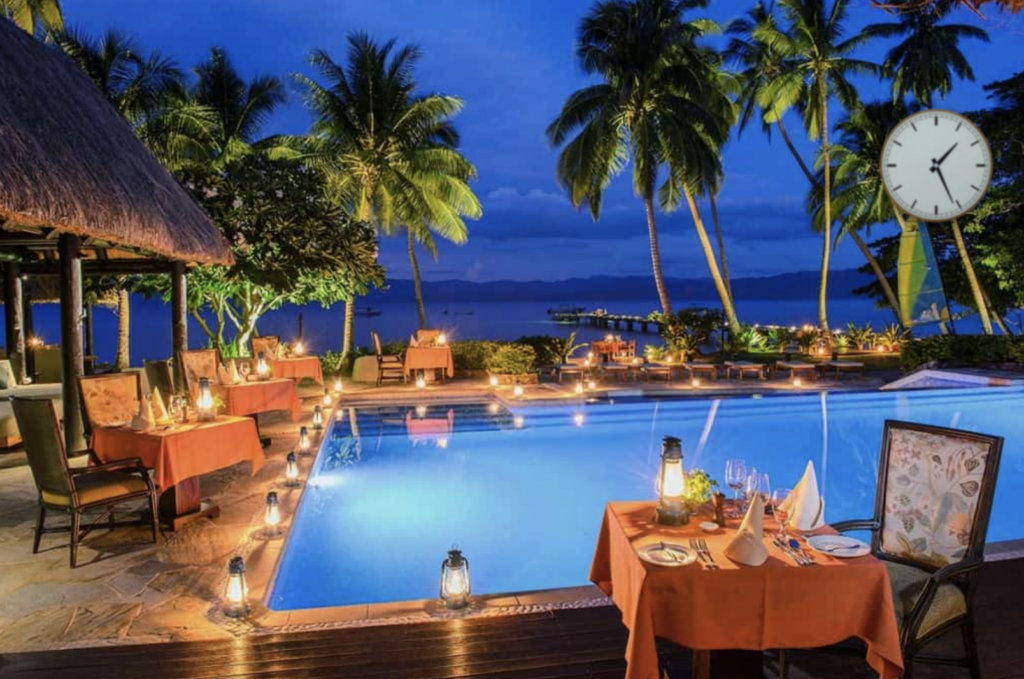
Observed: 1,26
